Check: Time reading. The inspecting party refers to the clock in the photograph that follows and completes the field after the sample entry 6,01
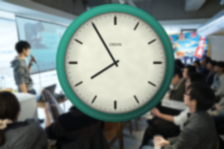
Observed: 7,55
